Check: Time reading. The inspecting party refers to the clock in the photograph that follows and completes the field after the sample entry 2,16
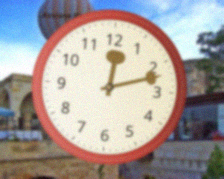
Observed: 12,12
